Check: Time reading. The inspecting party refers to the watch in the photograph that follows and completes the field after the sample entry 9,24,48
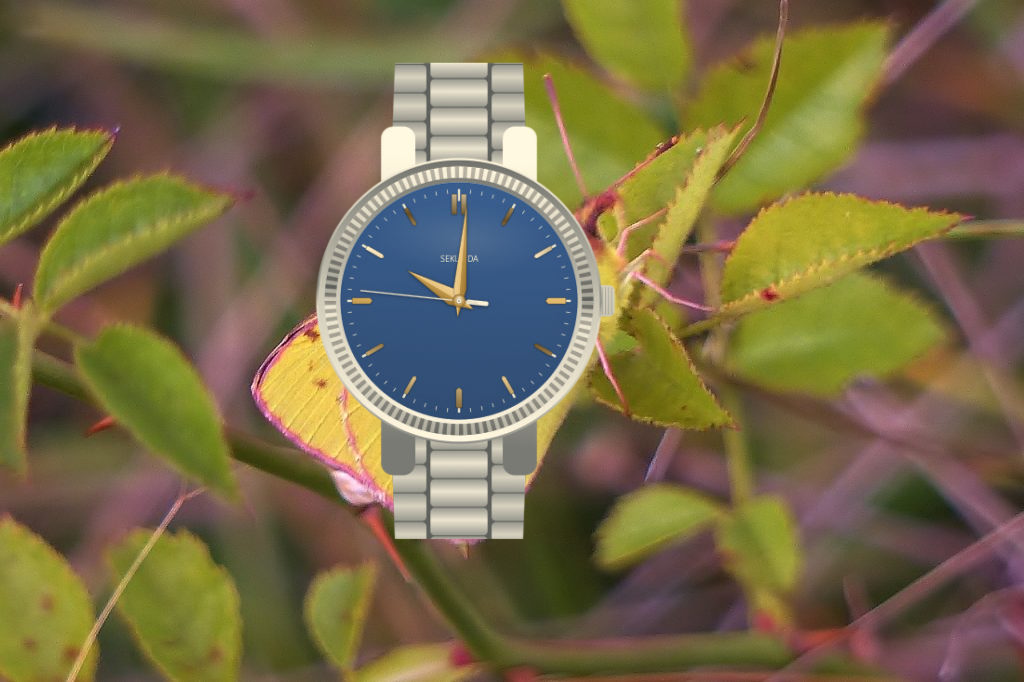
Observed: 10,00,46
